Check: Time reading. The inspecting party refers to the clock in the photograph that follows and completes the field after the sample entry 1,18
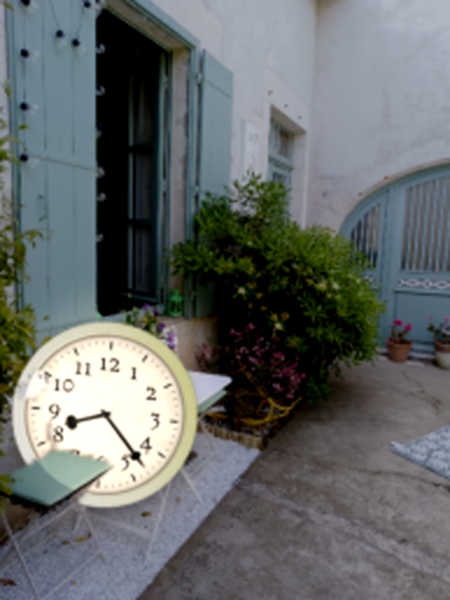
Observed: 8,23
